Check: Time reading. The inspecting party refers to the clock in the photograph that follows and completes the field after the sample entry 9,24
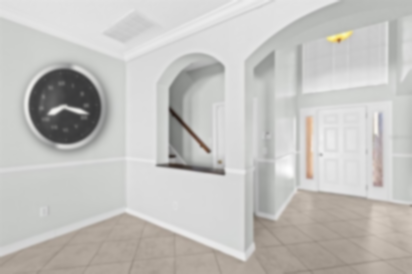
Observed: 8,18
